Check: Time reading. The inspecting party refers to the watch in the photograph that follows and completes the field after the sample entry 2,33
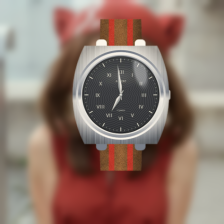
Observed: 6,59
